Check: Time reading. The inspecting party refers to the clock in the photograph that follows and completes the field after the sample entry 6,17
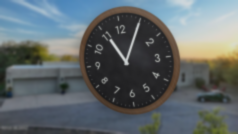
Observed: 11,05
